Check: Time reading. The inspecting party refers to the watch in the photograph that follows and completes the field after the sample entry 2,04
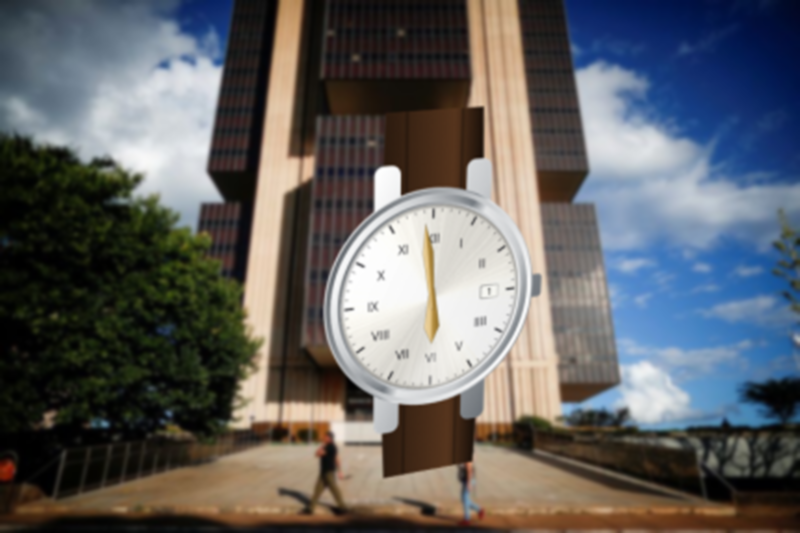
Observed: 5,59
